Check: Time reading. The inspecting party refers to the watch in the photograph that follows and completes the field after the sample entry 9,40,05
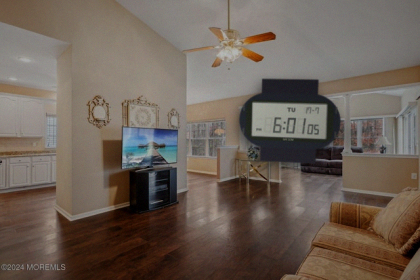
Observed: 6,01,05
